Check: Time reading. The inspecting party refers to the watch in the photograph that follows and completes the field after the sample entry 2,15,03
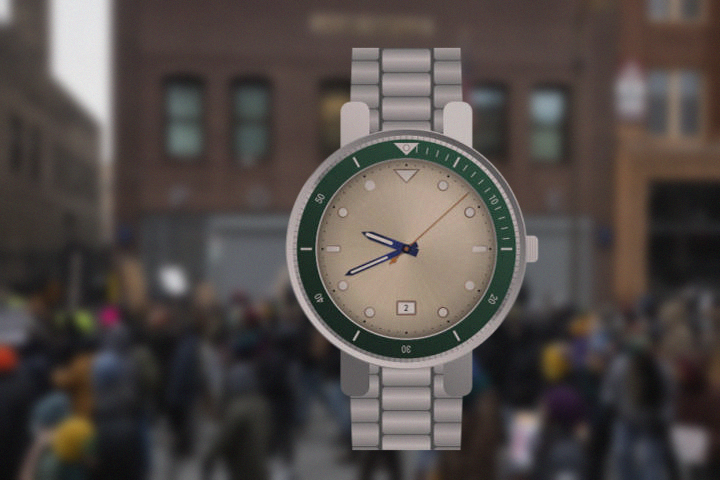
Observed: 9,41,08
